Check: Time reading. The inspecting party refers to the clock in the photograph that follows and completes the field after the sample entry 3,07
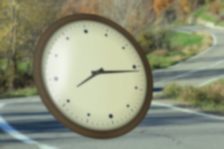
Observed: 8,16
